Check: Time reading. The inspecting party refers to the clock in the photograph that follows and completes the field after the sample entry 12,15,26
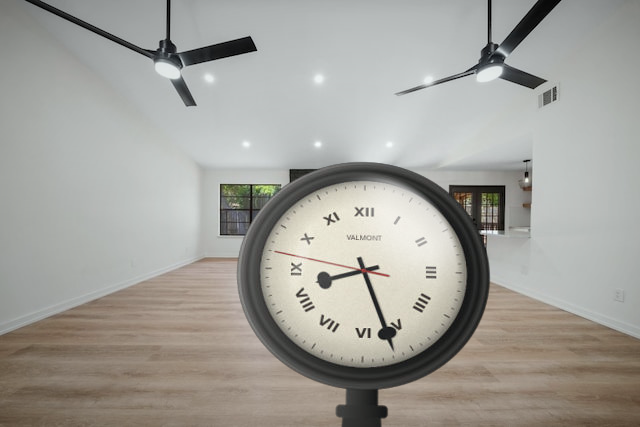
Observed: 8,26,47
